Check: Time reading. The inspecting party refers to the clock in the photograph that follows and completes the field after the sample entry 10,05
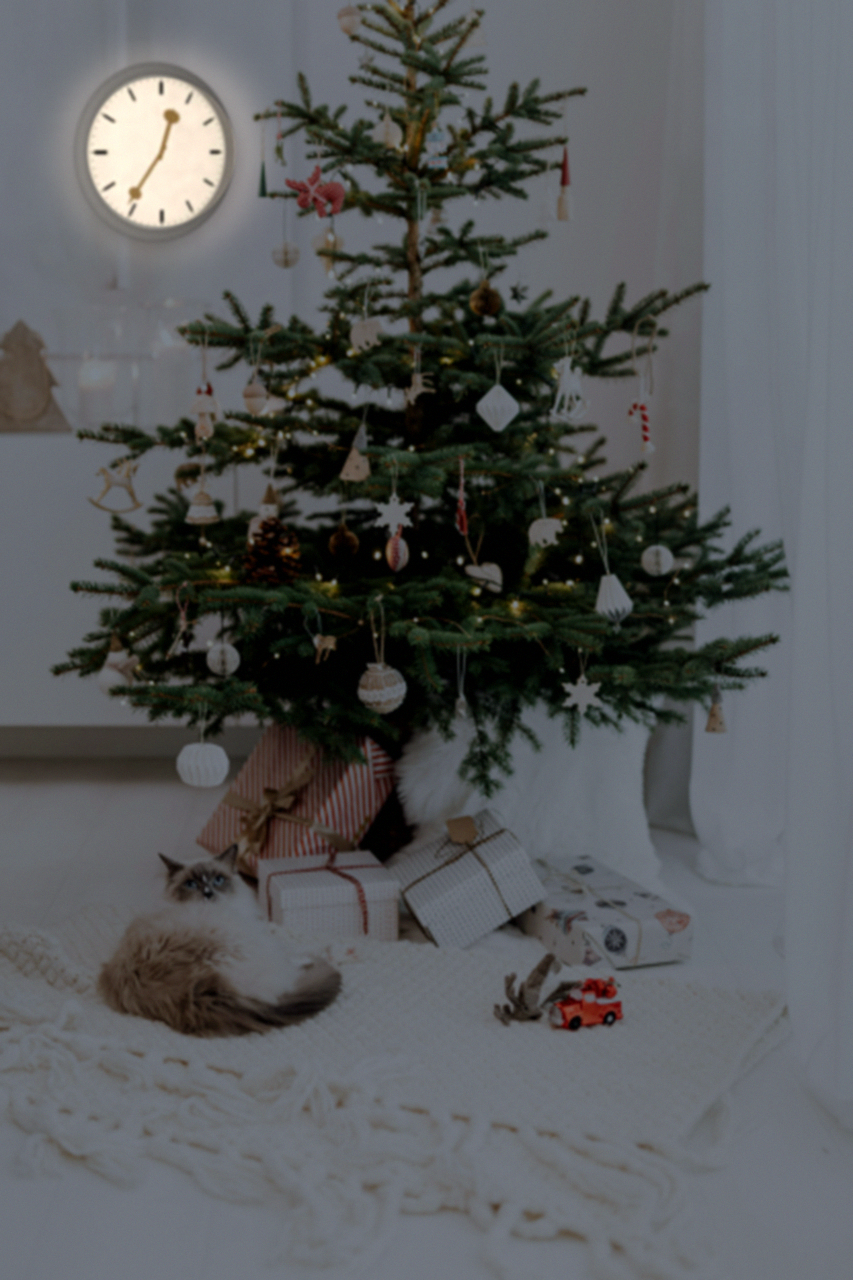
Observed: 12,36
